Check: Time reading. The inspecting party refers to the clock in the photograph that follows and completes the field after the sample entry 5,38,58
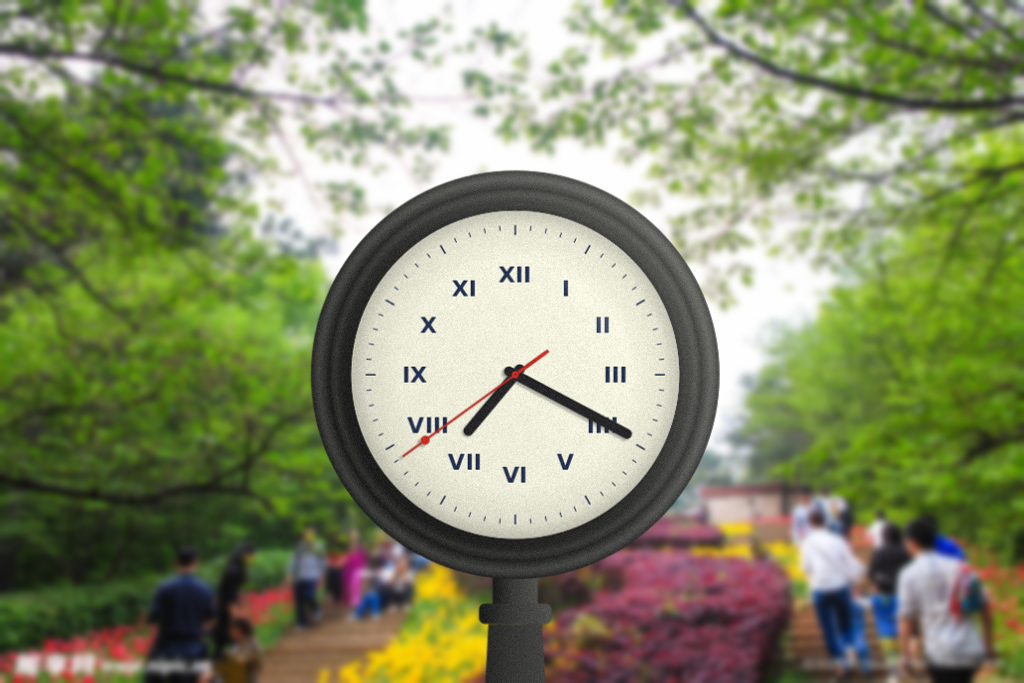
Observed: 7,19,39
